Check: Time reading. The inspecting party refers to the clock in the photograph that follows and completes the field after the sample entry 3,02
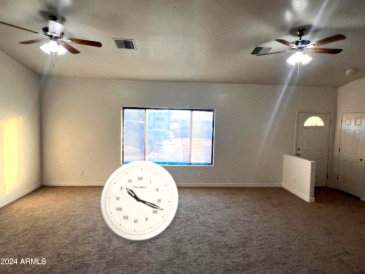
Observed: 10,18
